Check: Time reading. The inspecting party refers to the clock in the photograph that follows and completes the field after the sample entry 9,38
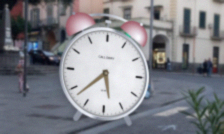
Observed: 5,38
